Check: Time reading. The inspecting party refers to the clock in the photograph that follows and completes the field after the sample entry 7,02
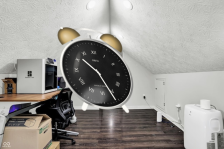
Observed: 10,26
